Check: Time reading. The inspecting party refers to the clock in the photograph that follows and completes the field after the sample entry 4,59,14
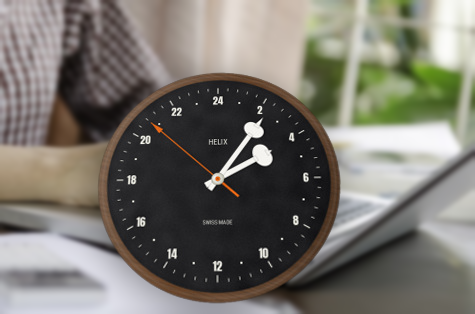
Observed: 4,05,52
